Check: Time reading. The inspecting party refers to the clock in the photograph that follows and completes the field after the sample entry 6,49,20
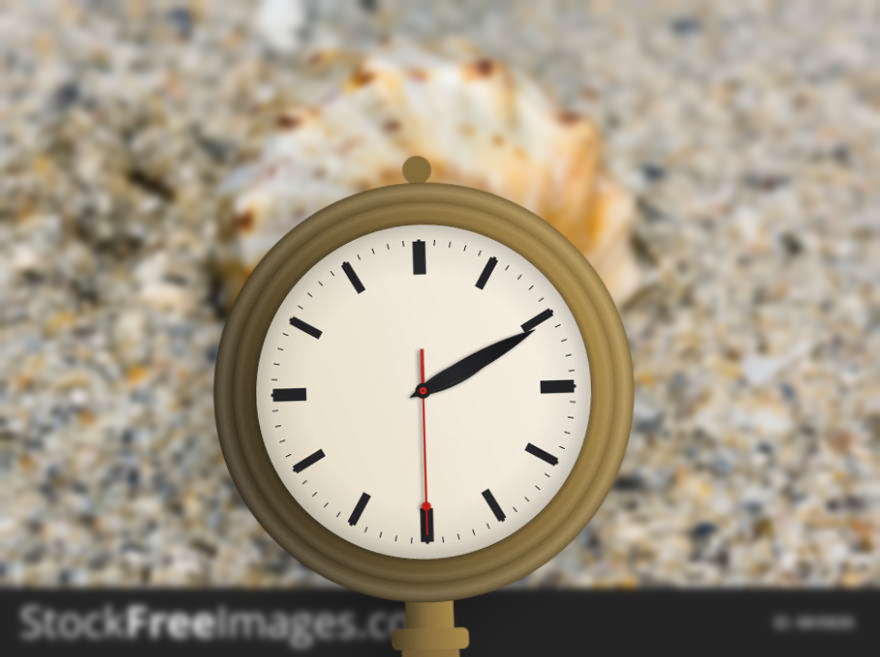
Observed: 2,10,30
